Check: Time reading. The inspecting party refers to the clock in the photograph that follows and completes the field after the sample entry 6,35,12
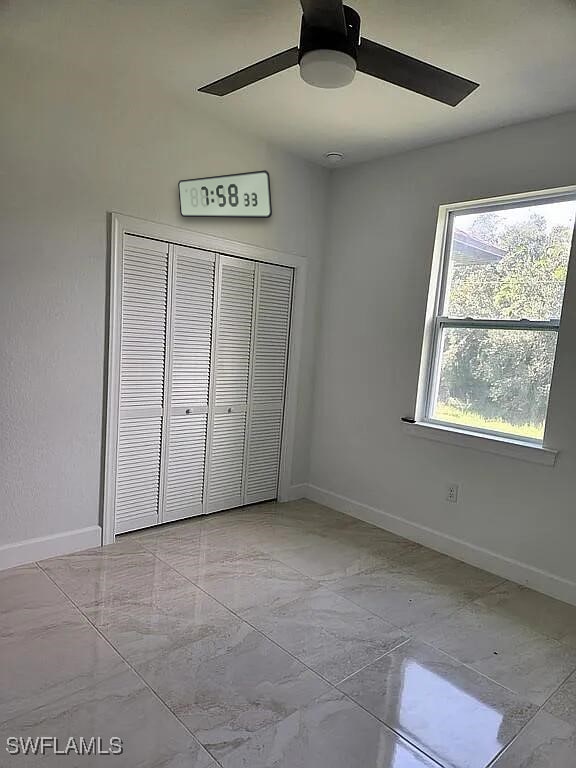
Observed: 7,58,33
